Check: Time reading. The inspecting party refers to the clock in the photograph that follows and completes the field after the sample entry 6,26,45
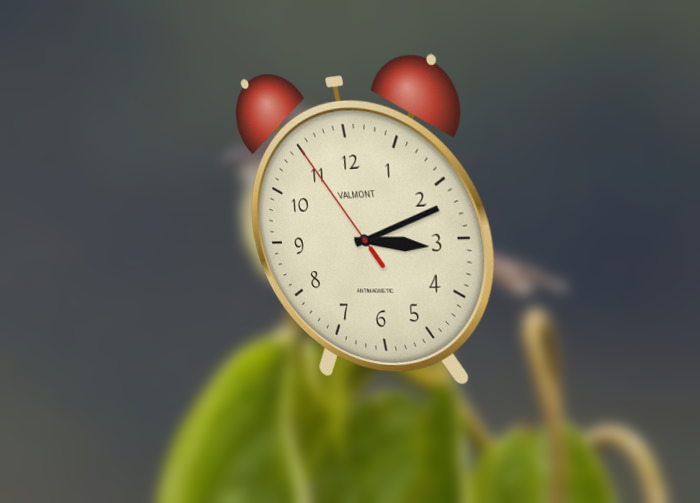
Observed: 3,11,55
